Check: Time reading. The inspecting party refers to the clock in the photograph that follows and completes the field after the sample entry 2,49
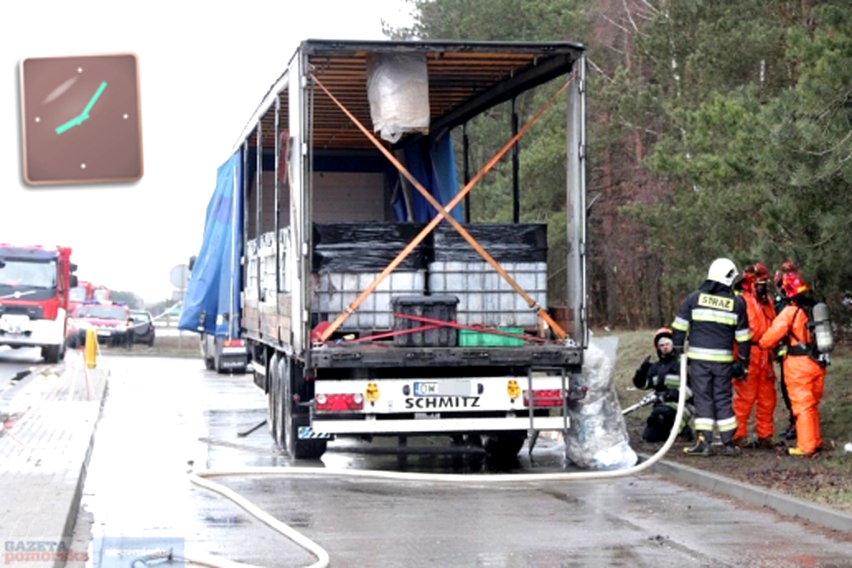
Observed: 8,06
